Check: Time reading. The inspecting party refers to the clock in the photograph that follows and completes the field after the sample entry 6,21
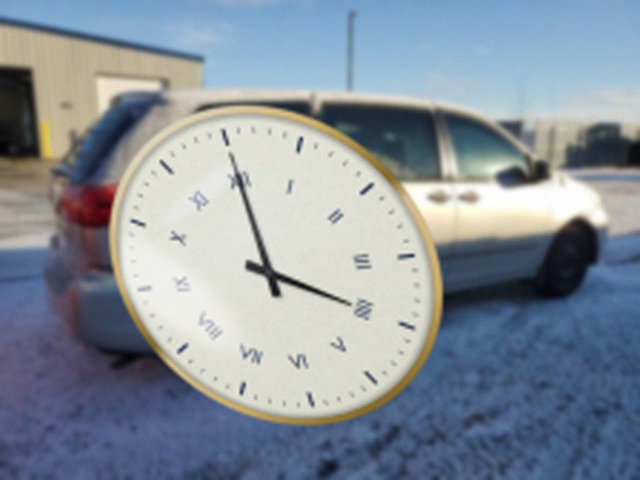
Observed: 4,00
